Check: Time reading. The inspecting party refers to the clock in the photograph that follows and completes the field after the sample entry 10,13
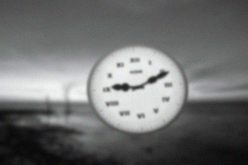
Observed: 9,11
